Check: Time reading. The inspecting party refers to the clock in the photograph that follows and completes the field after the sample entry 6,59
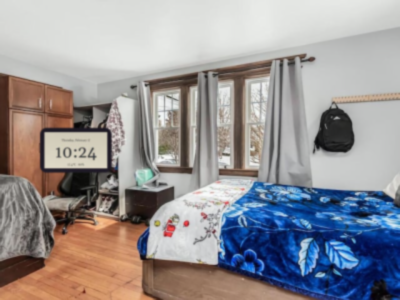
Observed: 10,24
